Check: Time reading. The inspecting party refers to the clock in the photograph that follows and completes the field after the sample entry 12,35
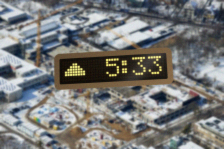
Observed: 5,33
